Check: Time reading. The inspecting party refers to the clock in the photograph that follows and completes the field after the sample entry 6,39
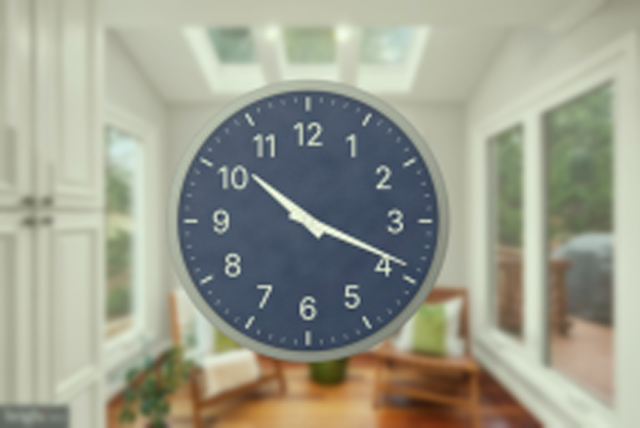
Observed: 10,19
